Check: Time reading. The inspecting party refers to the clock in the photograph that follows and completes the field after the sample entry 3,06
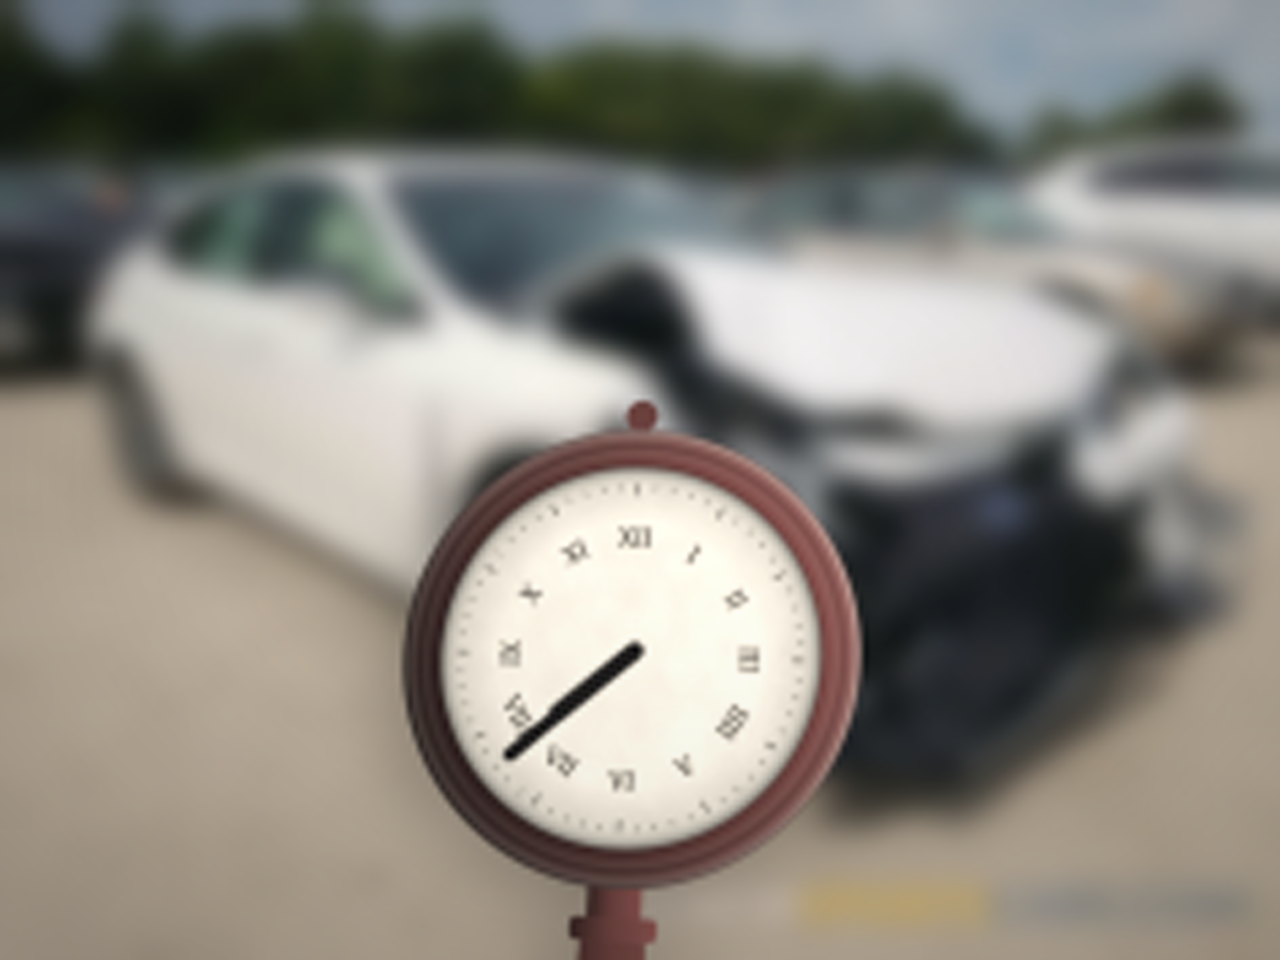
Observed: 7,38
